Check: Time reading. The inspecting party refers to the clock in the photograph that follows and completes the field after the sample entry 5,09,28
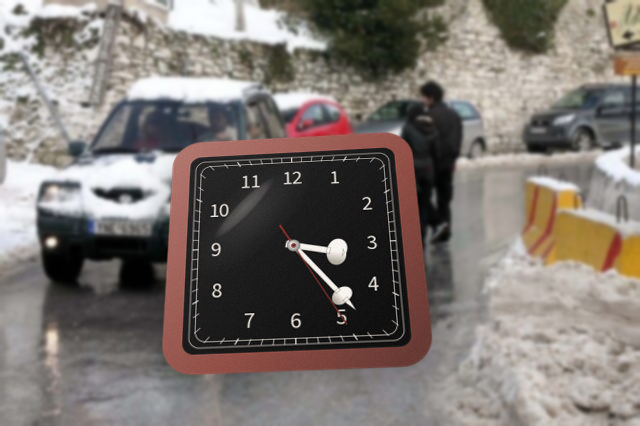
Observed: 3,23,25
